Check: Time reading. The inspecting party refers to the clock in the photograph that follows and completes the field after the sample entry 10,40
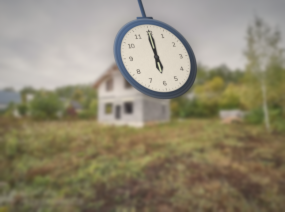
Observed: 6,00
